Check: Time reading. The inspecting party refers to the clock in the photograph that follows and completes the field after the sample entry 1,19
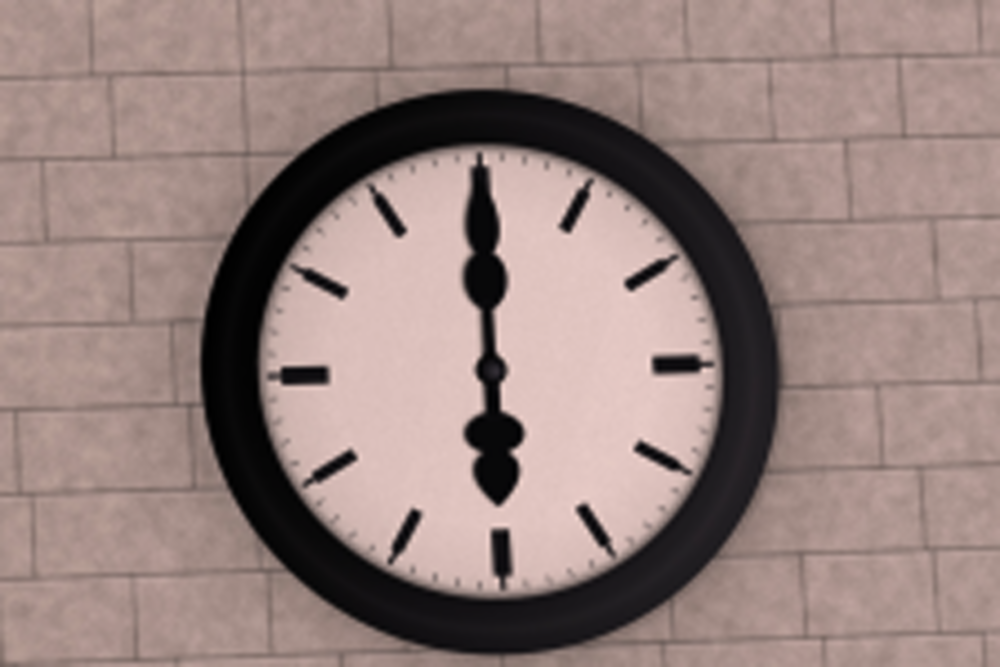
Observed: 6,00
